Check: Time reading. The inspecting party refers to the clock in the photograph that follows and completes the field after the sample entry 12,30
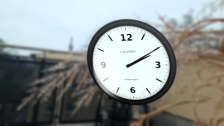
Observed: 2,10
